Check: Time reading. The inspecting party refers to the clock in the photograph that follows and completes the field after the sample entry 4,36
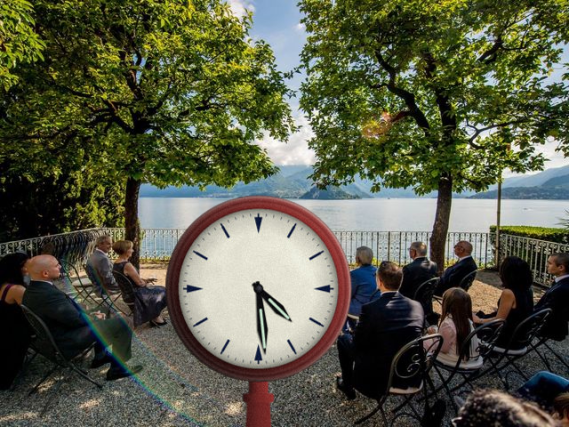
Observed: 4,29
